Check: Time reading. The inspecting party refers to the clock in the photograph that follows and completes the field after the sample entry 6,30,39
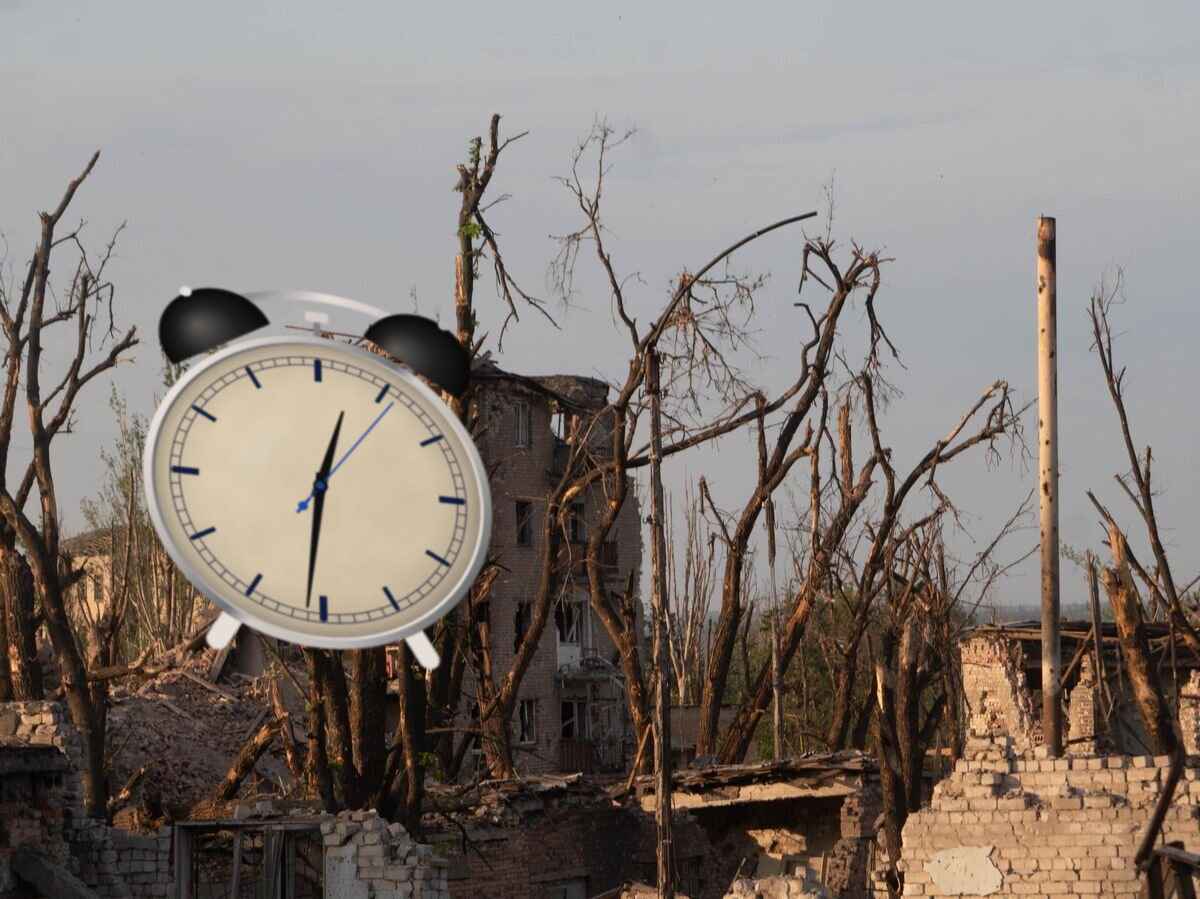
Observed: 12,31,06
